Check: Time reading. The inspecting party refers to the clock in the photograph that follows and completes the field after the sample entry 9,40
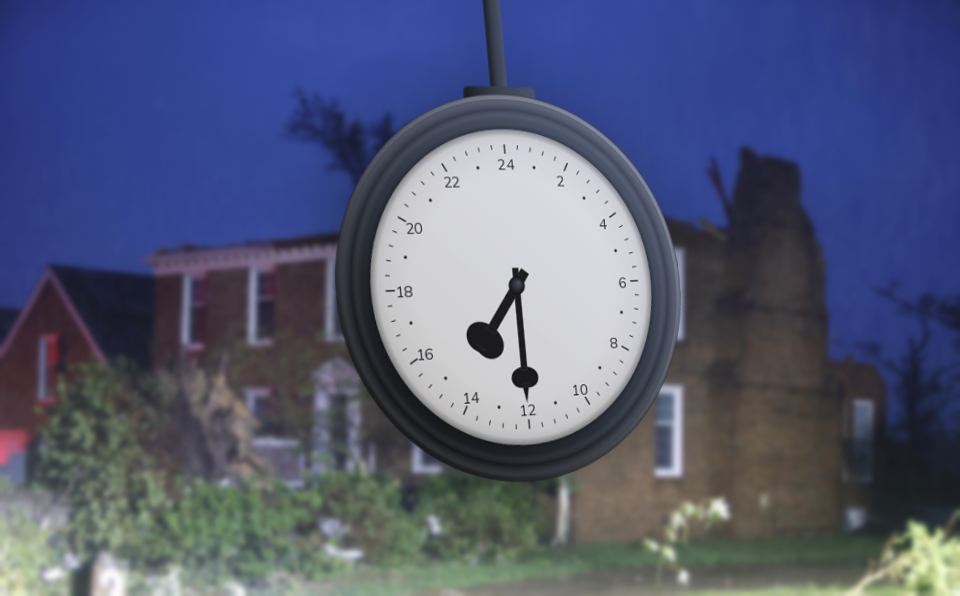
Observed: 14,30
